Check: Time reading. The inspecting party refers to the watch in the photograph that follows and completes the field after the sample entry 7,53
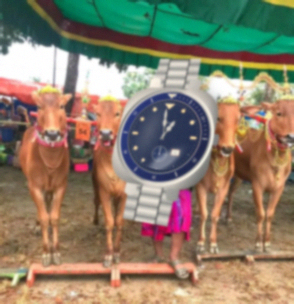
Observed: 12,59
